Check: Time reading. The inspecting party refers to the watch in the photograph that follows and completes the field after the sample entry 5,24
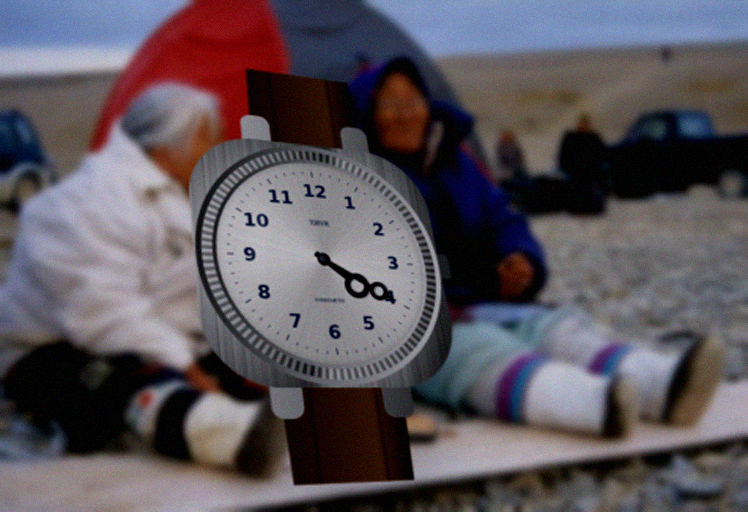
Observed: 4,20
